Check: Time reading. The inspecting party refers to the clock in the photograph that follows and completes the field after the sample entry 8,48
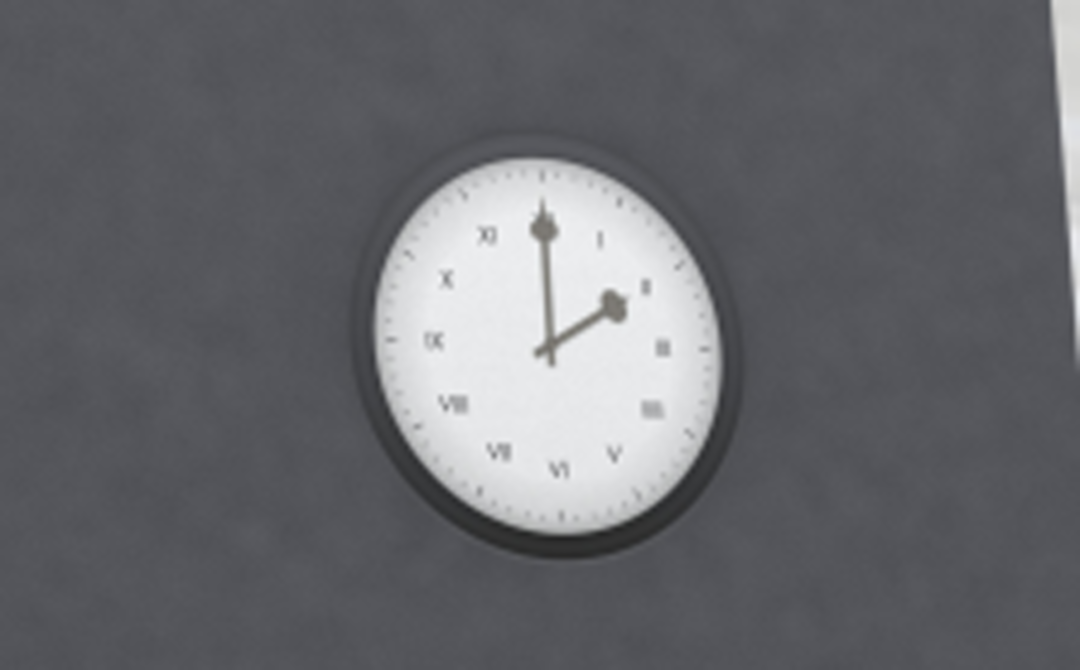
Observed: 2,00
